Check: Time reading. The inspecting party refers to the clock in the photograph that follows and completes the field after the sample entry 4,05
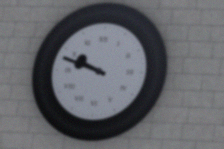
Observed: 9,48
